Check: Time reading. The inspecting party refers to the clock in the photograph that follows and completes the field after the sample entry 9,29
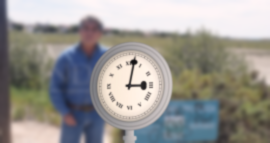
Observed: 3,02
